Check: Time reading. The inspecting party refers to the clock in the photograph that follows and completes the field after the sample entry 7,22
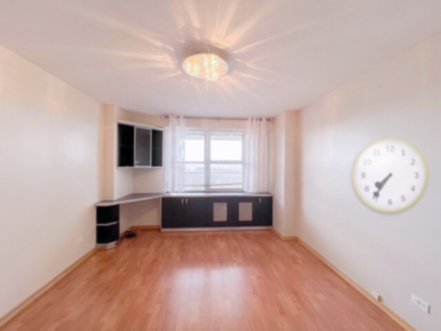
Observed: 7,36
